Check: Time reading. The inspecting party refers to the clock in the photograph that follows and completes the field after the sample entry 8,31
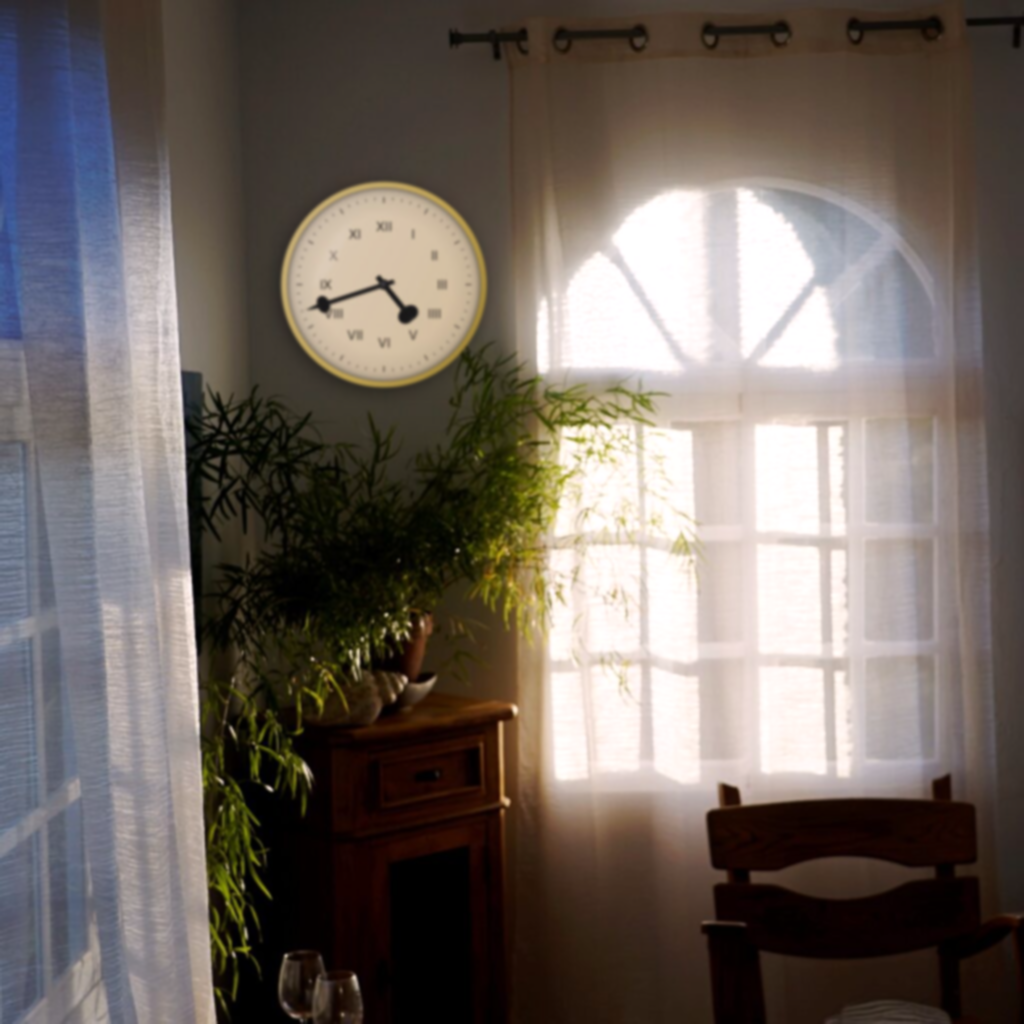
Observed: 4,42
